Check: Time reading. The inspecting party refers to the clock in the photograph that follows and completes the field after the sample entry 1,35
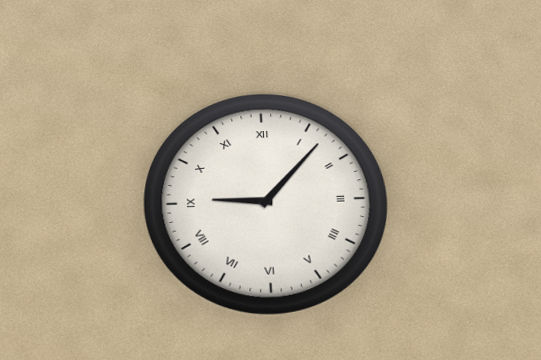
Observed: 9,07
